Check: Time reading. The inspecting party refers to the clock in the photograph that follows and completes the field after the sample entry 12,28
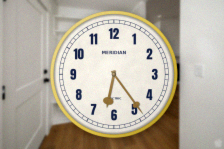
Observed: 6,24
